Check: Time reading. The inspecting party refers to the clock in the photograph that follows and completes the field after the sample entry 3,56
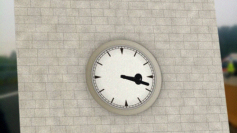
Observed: 3,18
